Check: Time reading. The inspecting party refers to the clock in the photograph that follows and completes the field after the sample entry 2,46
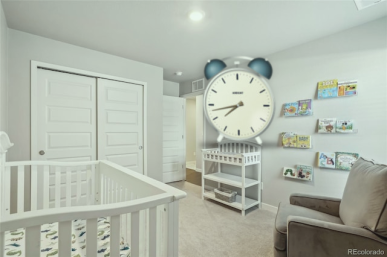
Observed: 7,43
